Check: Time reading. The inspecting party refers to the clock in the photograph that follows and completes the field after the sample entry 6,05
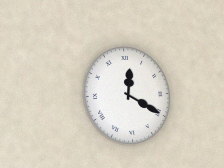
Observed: 12,20
